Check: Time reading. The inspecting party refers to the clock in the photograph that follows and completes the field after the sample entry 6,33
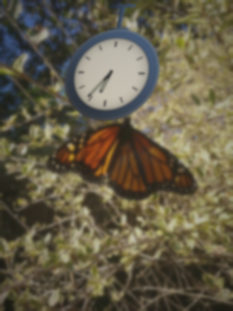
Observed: 6,36
